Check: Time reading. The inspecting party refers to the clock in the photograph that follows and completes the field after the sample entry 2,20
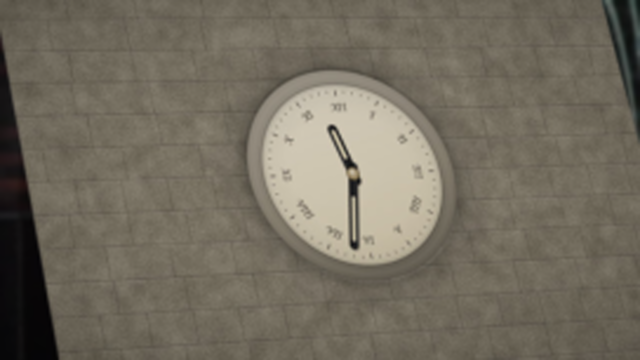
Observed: 11,32
